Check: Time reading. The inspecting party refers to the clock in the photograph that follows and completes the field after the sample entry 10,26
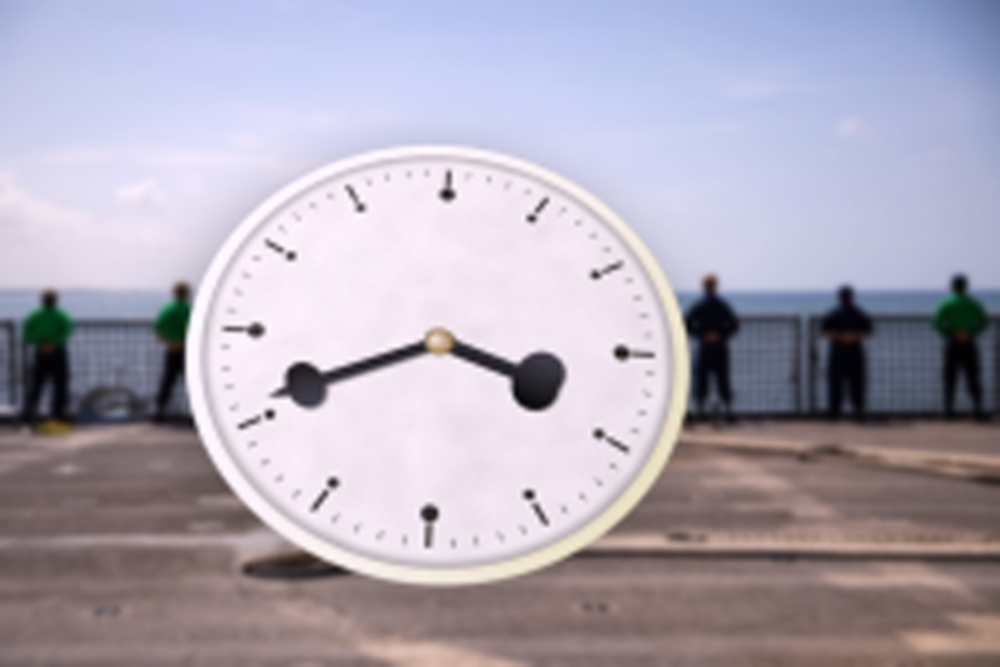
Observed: 3,41
